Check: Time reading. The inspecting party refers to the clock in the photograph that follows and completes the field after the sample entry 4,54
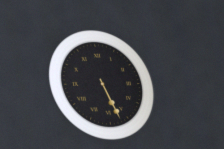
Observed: 5,27
